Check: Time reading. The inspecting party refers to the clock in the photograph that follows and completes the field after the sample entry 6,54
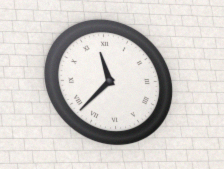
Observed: 11,38
